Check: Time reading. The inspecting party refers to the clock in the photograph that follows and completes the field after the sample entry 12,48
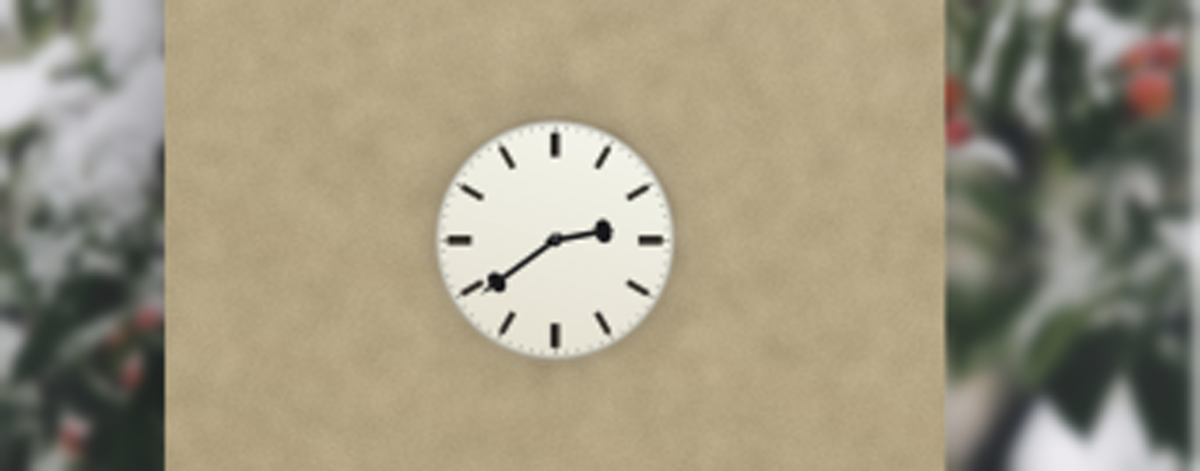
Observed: 2,39
